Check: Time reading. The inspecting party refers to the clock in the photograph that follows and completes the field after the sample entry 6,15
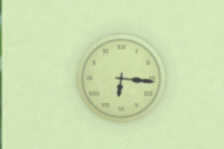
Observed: 6,16
